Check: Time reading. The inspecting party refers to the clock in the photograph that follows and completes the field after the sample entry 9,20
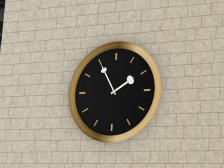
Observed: 1,55
